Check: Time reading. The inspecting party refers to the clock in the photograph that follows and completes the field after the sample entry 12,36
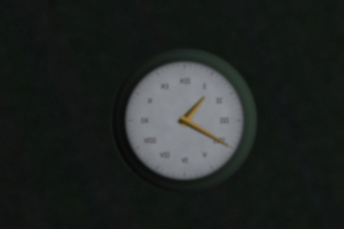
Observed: 1,20
